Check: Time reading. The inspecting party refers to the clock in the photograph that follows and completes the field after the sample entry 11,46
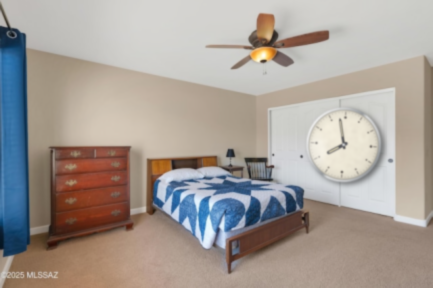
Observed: 7,58
